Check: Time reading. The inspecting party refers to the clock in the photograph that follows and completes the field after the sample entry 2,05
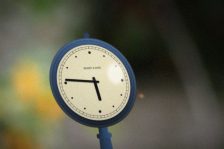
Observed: 5,46
